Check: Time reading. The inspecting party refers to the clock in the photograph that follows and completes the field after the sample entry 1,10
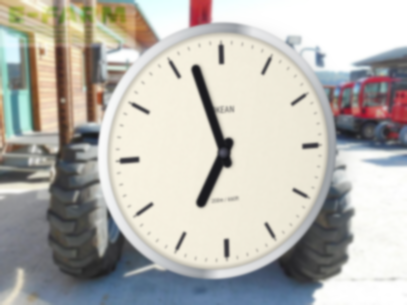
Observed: 6,57
